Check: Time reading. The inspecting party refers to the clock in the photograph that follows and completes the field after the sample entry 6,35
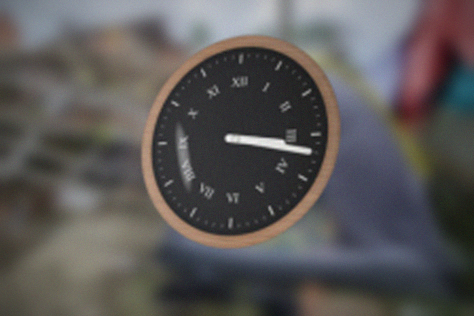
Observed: 3,17
